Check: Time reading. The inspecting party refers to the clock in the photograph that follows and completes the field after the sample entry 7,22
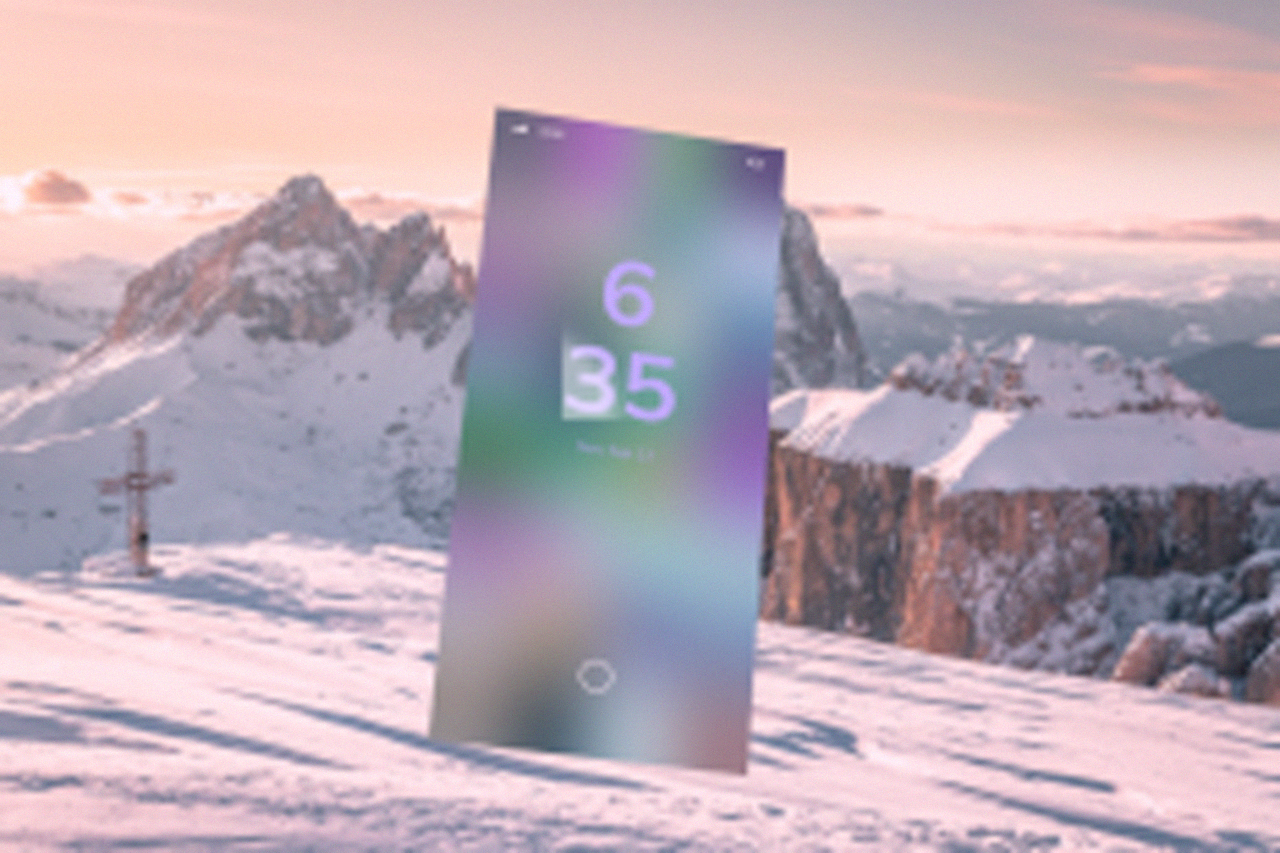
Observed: 6,35
